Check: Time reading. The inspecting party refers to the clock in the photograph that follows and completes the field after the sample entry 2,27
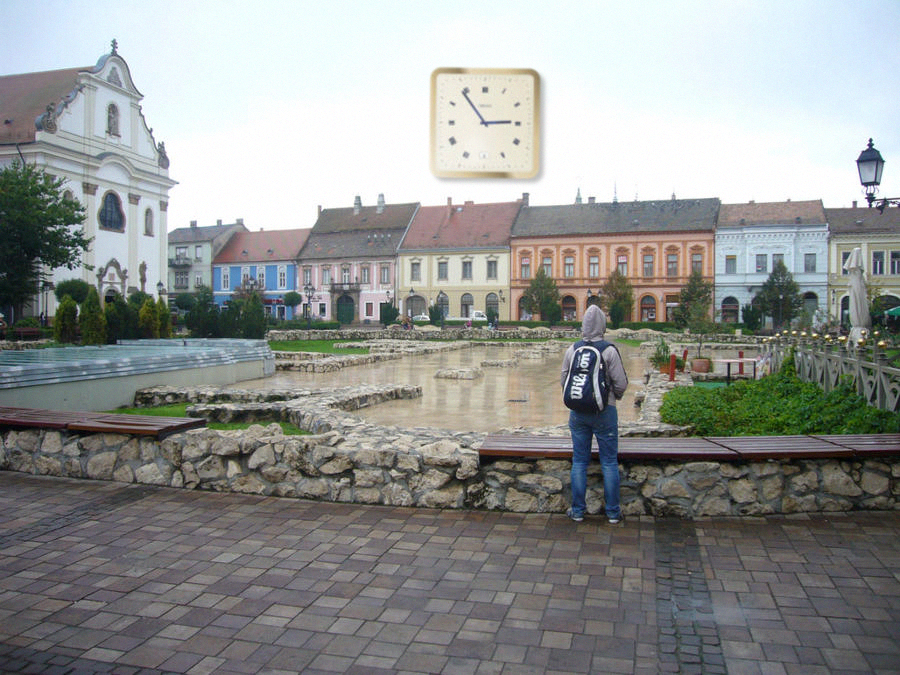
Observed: 2,54
